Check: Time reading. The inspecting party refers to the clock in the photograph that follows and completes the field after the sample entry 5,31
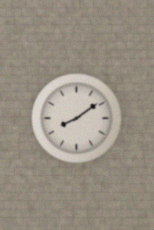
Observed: 8,09
